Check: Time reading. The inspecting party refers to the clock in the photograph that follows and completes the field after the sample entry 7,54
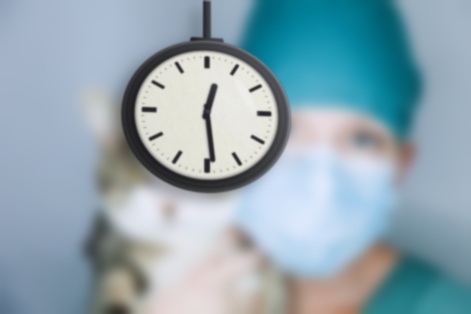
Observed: 12,29
